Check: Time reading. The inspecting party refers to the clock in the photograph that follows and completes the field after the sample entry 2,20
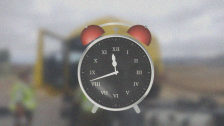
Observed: 11,42
